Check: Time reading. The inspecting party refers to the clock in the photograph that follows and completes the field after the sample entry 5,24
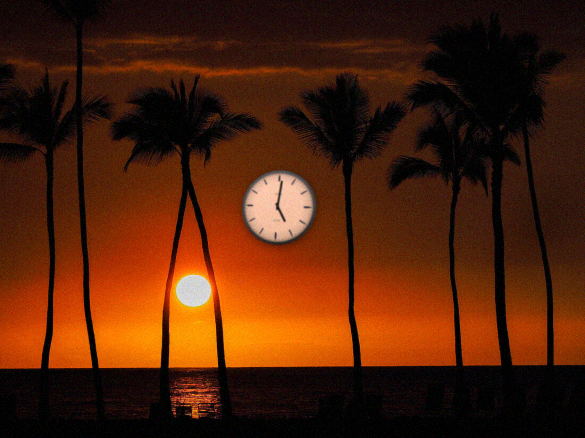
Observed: 5,01
